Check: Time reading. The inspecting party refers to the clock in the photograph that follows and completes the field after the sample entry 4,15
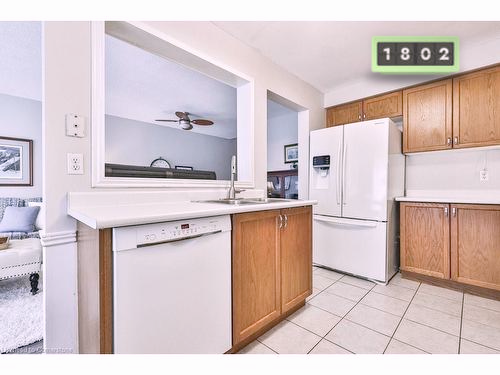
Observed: 18,02
